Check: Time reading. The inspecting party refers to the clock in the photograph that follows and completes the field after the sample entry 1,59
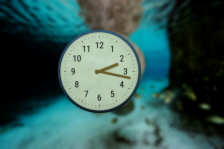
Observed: 2,17
